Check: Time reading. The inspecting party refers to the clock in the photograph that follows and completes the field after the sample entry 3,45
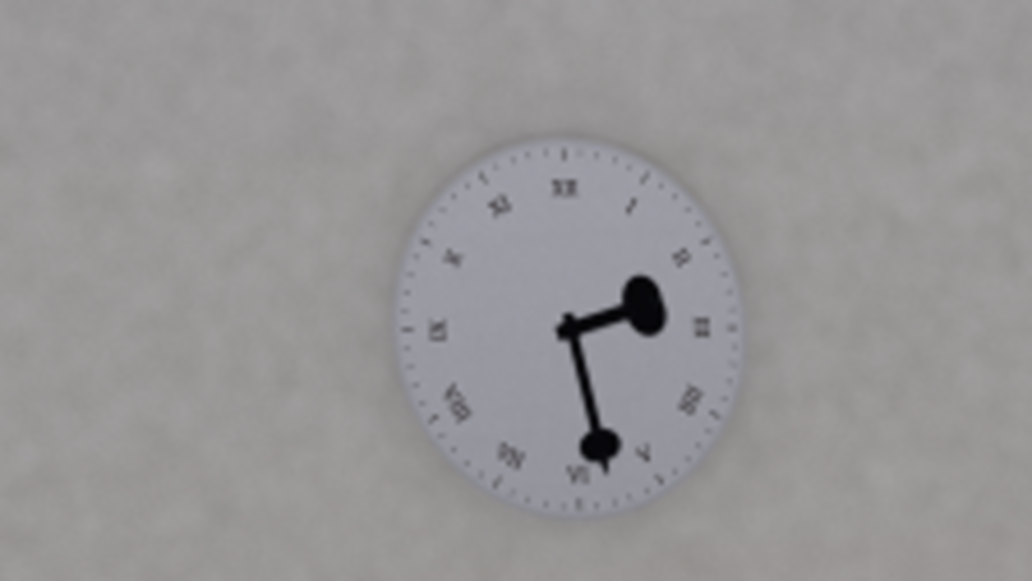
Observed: 2,28
